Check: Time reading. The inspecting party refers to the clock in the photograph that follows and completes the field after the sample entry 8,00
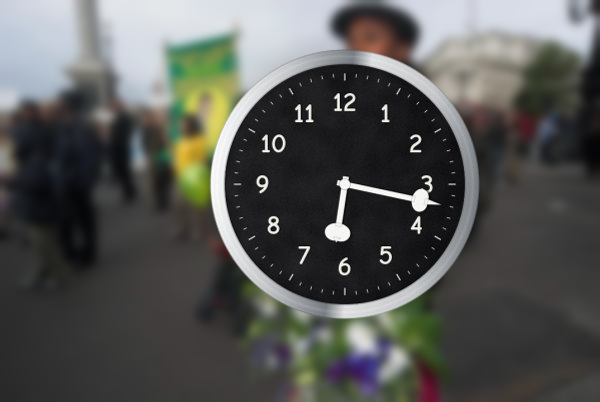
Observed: 6,17
